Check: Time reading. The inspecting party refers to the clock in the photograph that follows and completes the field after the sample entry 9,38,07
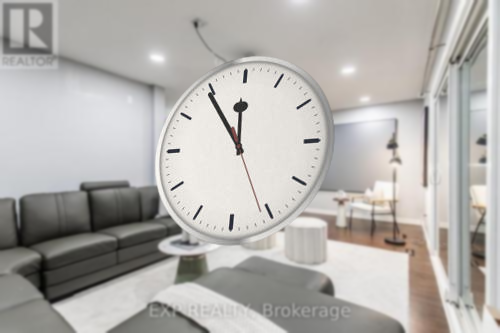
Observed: 11,54,26
